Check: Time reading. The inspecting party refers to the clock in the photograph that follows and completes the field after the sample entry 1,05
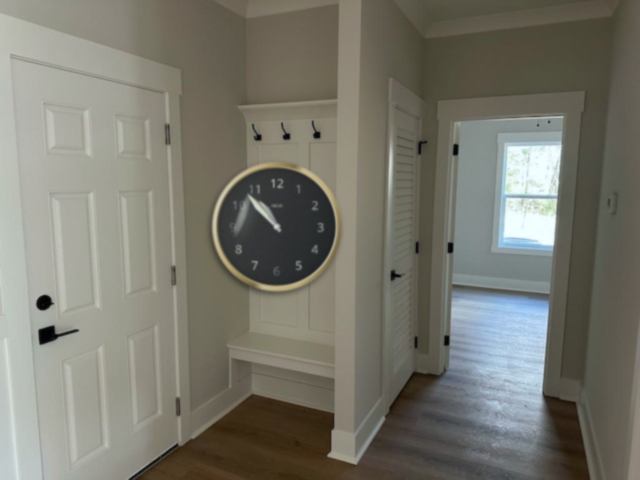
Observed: 10,53
